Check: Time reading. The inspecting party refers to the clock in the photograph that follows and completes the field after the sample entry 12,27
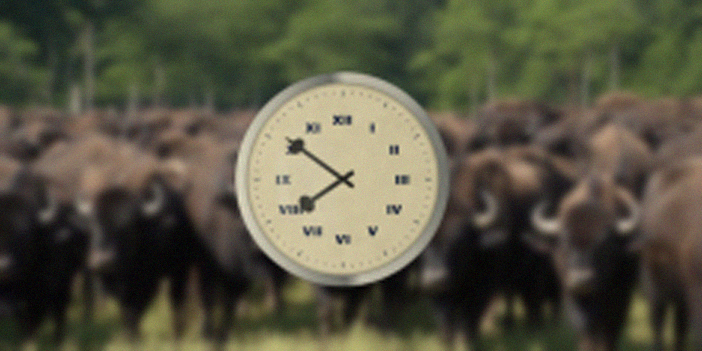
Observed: 7,51
